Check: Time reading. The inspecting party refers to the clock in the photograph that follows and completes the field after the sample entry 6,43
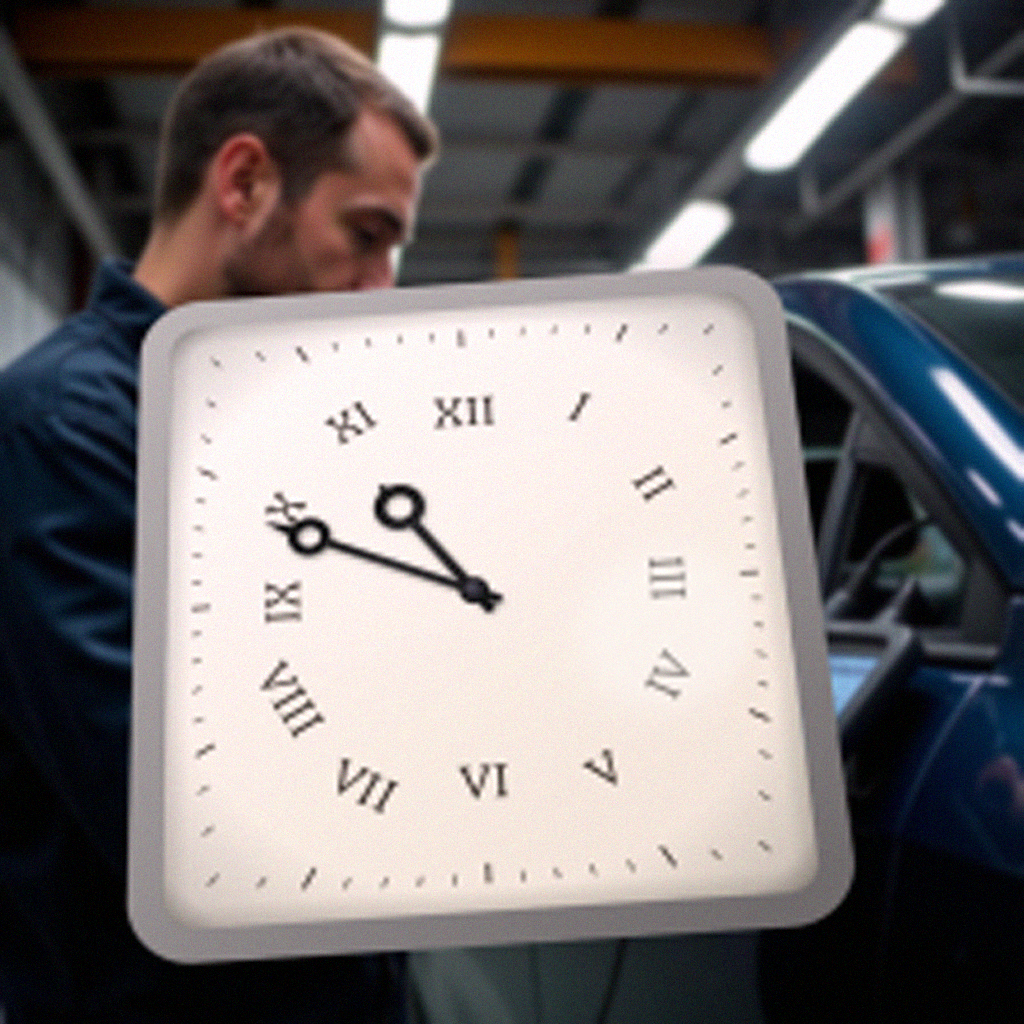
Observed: 10,49
